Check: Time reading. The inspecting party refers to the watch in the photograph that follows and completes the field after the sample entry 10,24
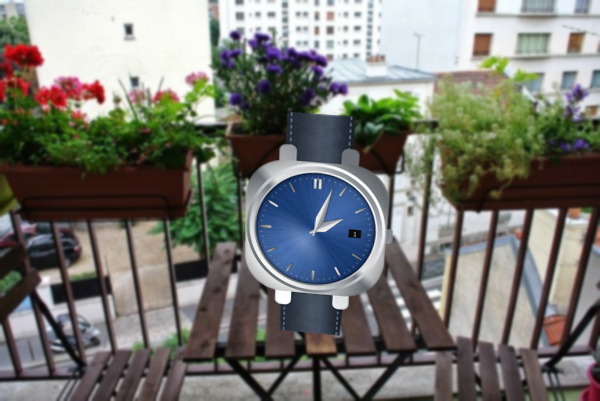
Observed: 2,03
